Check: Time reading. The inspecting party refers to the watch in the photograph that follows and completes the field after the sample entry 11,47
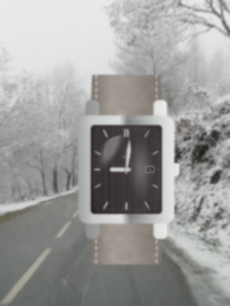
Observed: 9,01
